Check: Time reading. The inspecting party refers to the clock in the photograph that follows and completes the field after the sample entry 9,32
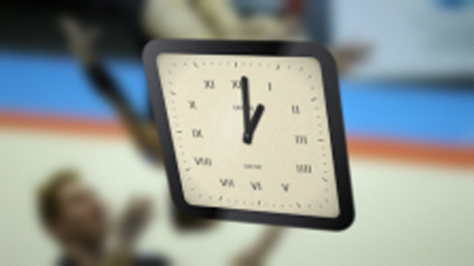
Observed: 1,01
